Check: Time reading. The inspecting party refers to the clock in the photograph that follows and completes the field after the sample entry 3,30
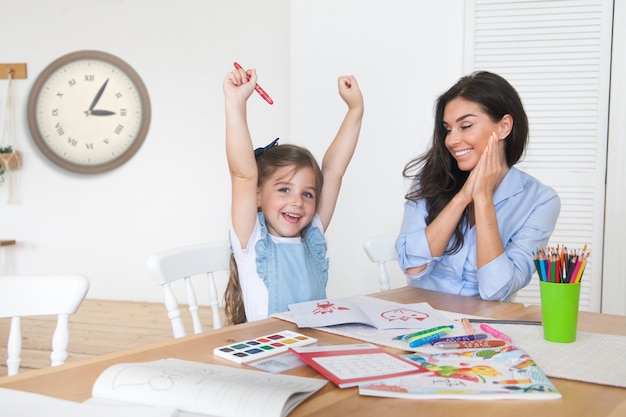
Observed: 3,05
